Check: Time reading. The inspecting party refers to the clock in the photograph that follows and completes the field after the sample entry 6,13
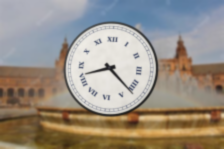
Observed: 8,22
